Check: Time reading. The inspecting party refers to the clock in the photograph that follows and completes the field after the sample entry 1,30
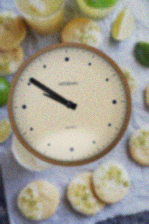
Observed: 9,51
